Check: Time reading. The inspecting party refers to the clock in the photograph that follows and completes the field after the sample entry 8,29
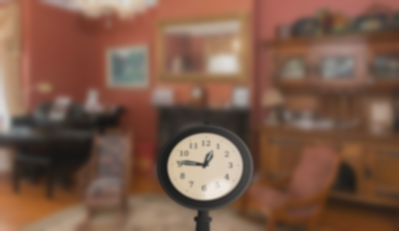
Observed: 12,46
